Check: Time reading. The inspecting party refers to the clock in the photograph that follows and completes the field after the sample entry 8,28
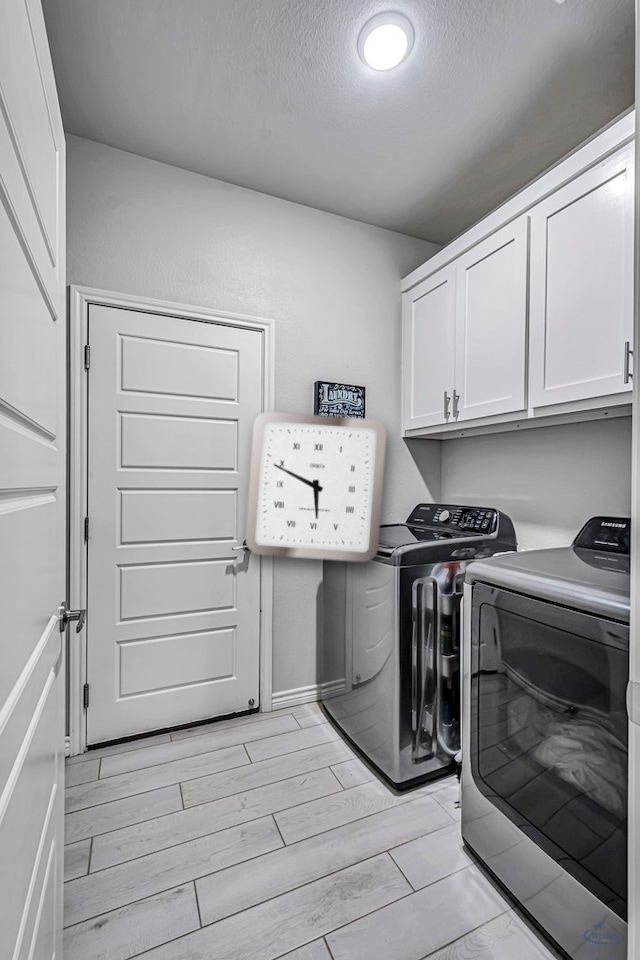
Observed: 5,49
